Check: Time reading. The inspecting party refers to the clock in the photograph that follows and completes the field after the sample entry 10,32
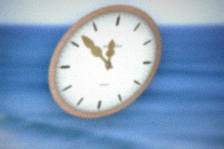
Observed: 11,52
